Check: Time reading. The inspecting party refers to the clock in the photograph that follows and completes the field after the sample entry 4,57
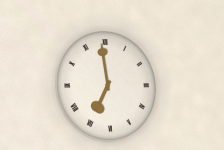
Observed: 6,59
